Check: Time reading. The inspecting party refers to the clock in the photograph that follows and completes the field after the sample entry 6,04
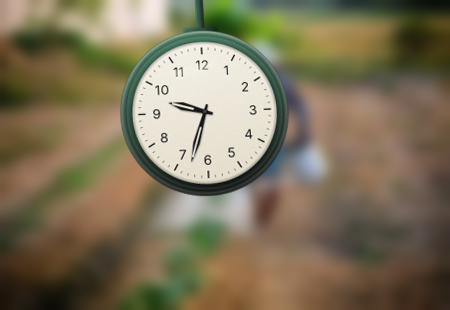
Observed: 9,33
